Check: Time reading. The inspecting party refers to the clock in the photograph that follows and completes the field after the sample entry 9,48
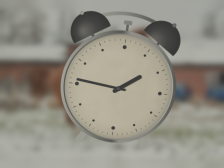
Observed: 1,46
